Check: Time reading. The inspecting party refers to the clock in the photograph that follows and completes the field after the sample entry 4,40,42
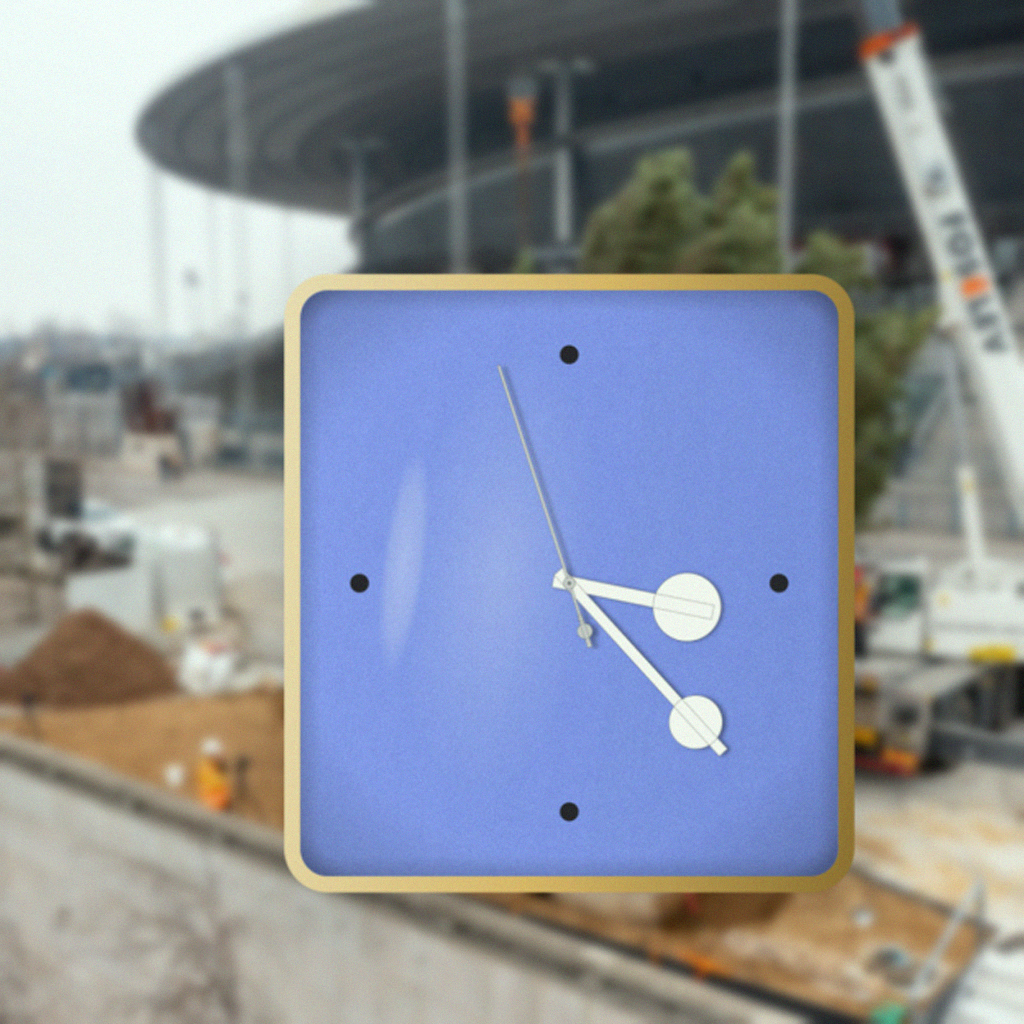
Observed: 3,22,57
